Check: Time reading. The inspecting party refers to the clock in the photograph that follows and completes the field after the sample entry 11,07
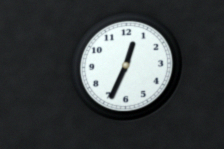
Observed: 12,34
